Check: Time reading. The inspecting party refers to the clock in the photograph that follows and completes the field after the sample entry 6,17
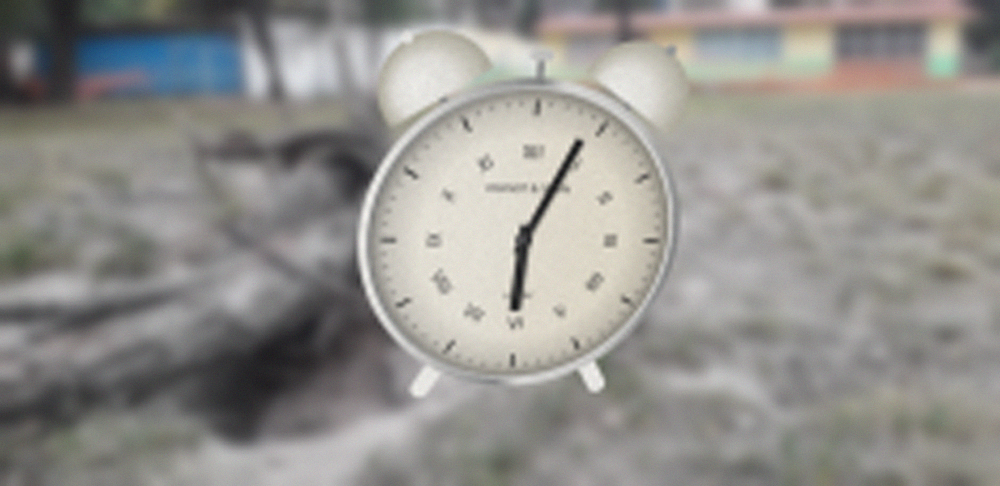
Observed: 6,04
